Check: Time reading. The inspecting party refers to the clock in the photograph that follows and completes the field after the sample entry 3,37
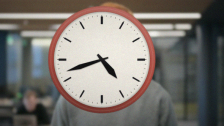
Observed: 4,42
